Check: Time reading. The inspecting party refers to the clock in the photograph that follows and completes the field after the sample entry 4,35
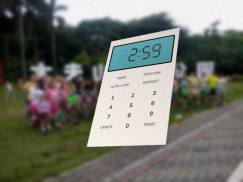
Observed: 2,59
